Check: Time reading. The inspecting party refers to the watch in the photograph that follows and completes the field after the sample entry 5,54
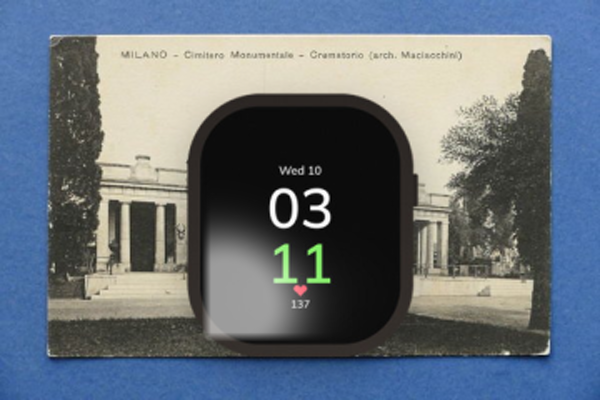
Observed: 3,11
